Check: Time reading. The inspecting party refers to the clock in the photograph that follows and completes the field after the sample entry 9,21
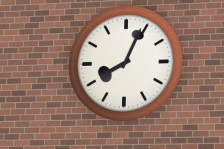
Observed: 8,04
